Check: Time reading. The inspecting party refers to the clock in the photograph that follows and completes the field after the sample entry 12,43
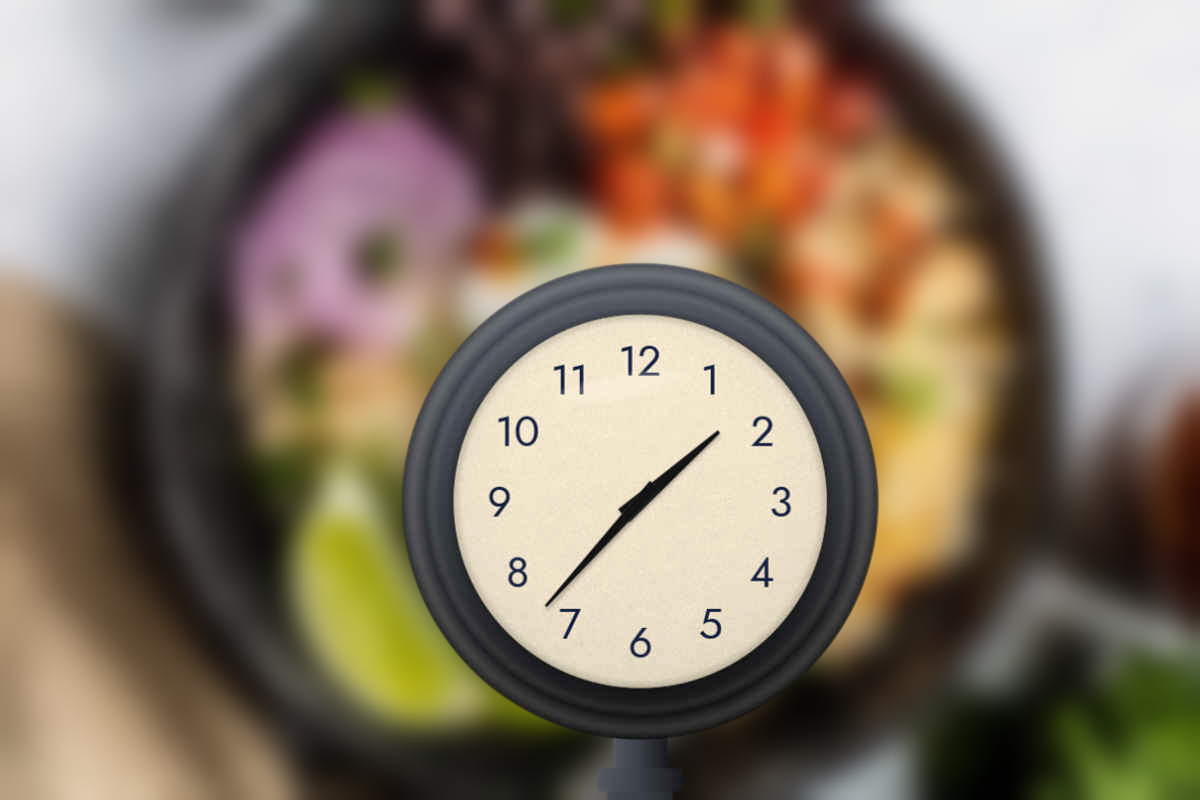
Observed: 1,37
